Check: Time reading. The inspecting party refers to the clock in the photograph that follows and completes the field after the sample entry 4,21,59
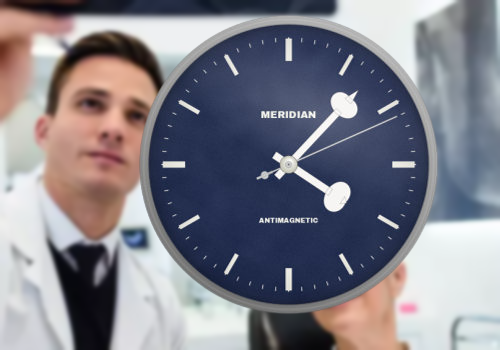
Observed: 4,07,11
